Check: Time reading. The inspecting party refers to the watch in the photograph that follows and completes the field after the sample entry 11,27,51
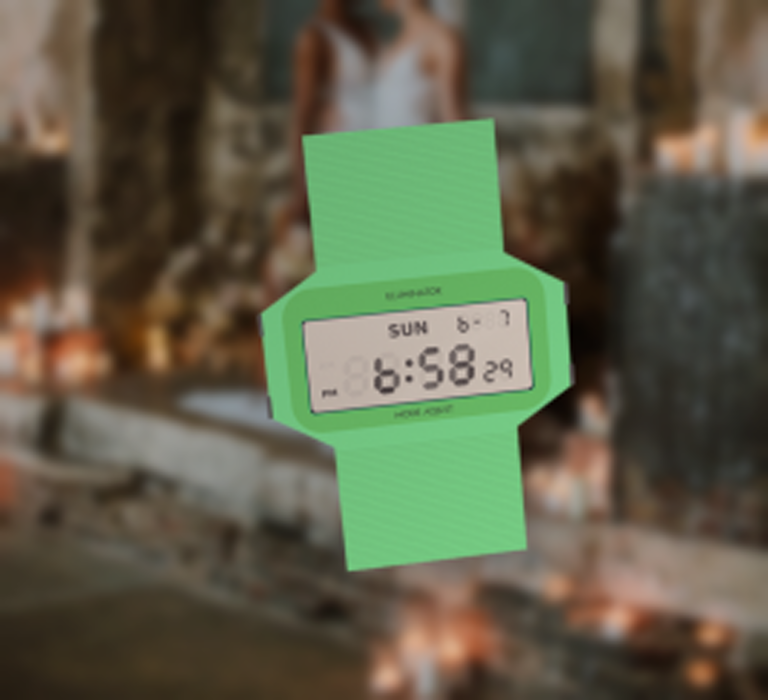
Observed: 6,58,29
